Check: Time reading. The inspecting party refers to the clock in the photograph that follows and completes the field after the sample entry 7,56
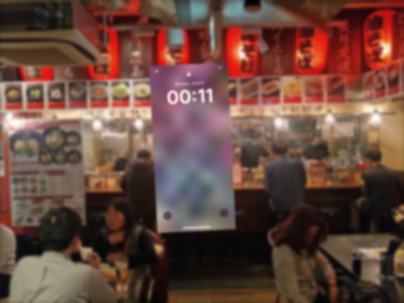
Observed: 0,11
